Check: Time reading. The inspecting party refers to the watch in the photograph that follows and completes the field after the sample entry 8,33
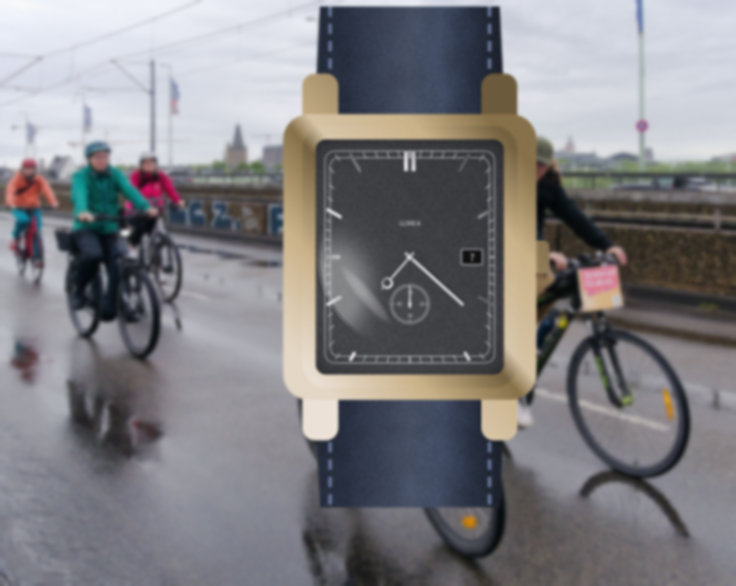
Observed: 7,22
